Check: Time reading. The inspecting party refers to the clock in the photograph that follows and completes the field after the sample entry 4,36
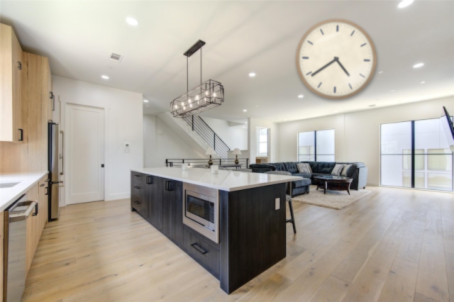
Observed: 4,39
